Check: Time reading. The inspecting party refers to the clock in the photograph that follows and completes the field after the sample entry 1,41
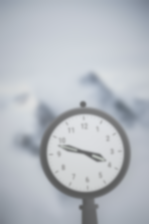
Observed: 3,48
